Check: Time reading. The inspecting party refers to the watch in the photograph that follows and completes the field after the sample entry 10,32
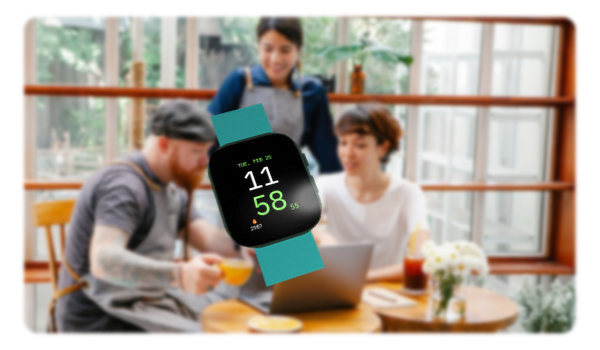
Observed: 11,58
